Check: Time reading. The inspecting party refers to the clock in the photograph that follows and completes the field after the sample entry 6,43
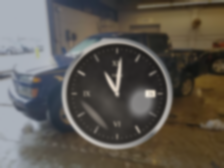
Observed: 11,01
